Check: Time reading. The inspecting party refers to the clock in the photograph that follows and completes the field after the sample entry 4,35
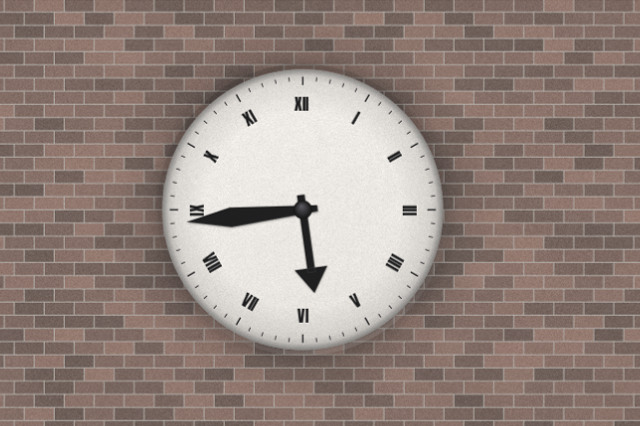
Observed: 5,44
